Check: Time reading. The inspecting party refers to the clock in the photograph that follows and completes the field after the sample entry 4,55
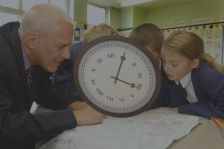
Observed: 4,05
